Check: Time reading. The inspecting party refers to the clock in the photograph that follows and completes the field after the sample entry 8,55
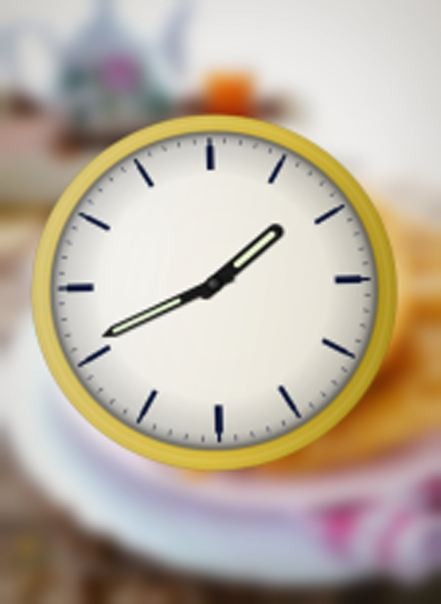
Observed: 1,41
